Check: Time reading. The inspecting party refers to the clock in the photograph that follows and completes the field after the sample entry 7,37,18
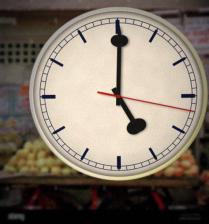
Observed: 5,00,17
